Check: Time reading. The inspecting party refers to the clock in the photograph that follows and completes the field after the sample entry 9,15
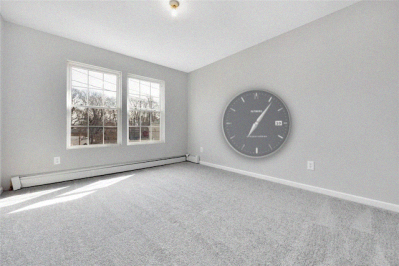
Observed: 7,06
